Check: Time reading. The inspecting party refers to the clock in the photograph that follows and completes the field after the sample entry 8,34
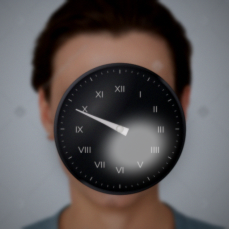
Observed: 9,49
